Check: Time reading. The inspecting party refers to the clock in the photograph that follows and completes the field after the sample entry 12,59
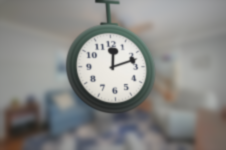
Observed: 12,12
